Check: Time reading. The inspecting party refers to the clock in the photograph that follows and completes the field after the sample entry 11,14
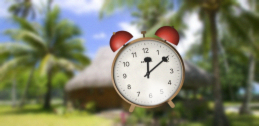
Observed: 12,09
